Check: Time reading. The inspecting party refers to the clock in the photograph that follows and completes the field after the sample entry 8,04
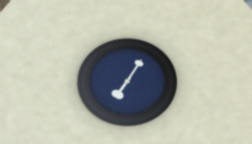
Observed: 7,05
